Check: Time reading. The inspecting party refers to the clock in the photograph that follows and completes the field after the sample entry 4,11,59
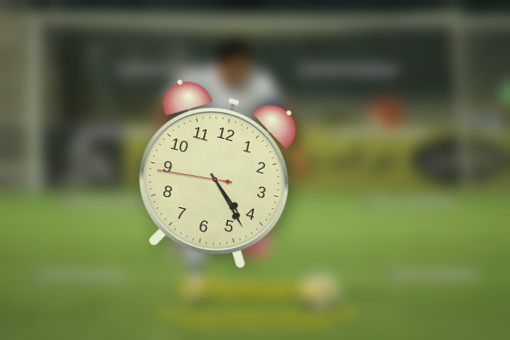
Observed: 4,22,44
